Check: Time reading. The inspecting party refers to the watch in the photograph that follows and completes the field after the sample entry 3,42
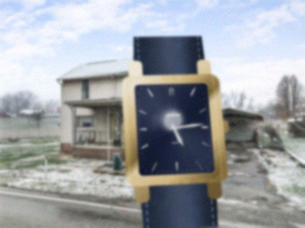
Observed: 5,14
